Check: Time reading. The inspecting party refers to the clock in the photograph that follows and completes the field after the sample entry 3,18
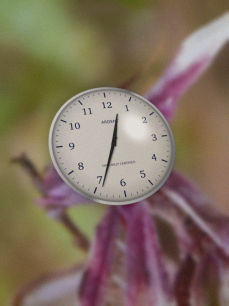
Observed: 12,34
